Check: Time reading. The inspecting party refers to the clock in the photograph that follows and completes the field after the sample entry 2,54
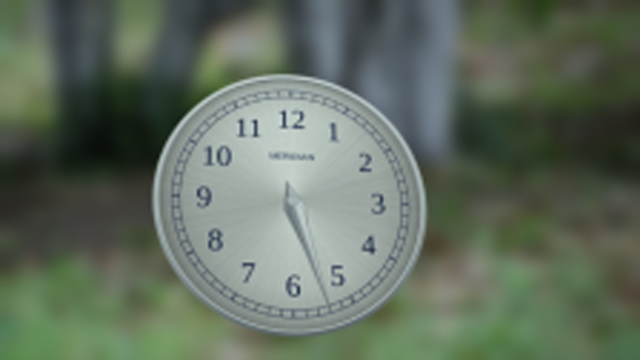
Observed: 5,27
